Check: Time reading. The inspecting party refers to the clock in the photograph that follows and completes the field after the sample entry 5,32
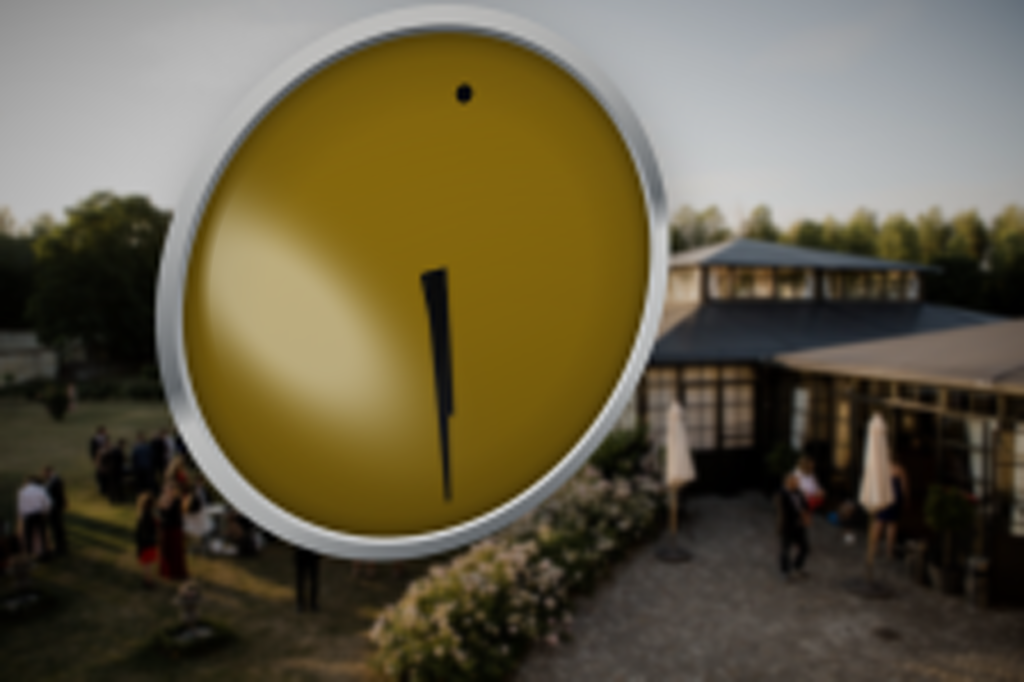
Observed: 5,28
